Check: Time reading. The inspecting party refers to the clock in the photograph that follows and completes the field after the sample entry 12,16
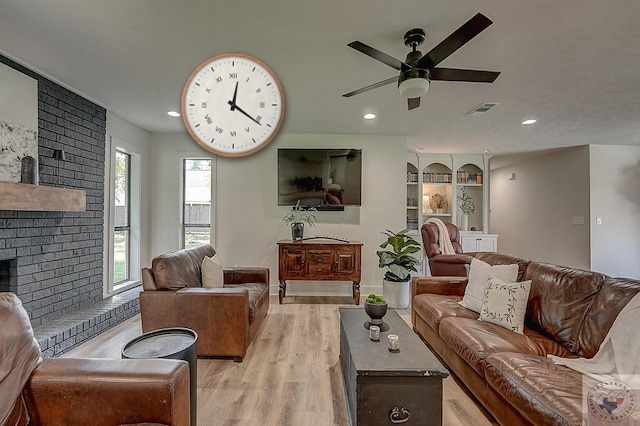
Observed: 12,21
